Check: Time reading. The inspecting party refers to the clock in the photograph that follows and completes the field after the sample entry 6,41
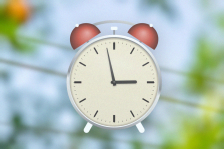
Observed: 2,58
